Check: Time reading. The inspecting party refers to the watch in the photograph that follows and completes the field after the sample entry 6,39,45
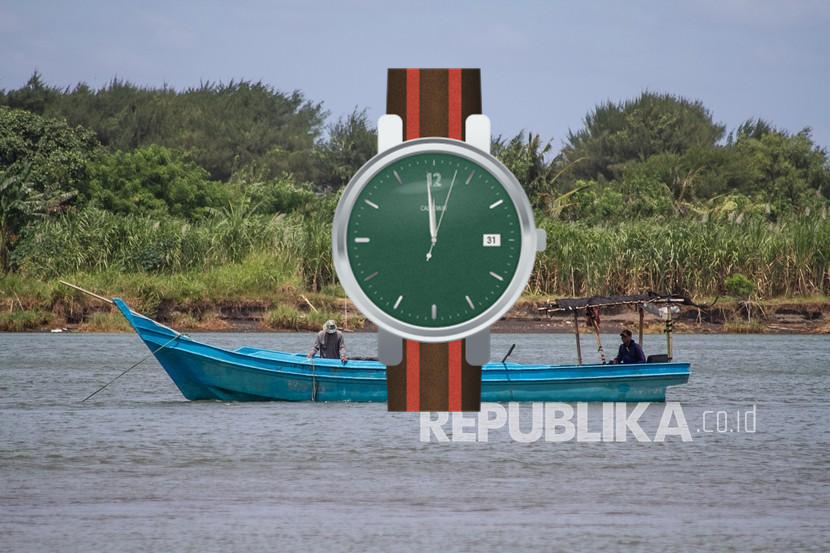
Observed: 11,59,03
